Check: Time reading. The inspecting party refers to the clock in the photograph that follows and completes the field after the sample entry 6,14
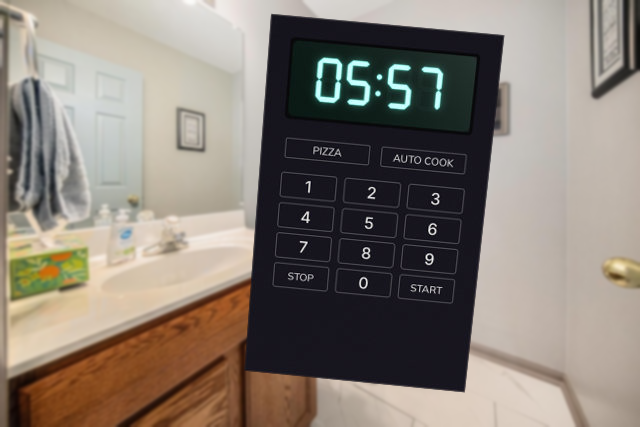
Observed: 5,57
